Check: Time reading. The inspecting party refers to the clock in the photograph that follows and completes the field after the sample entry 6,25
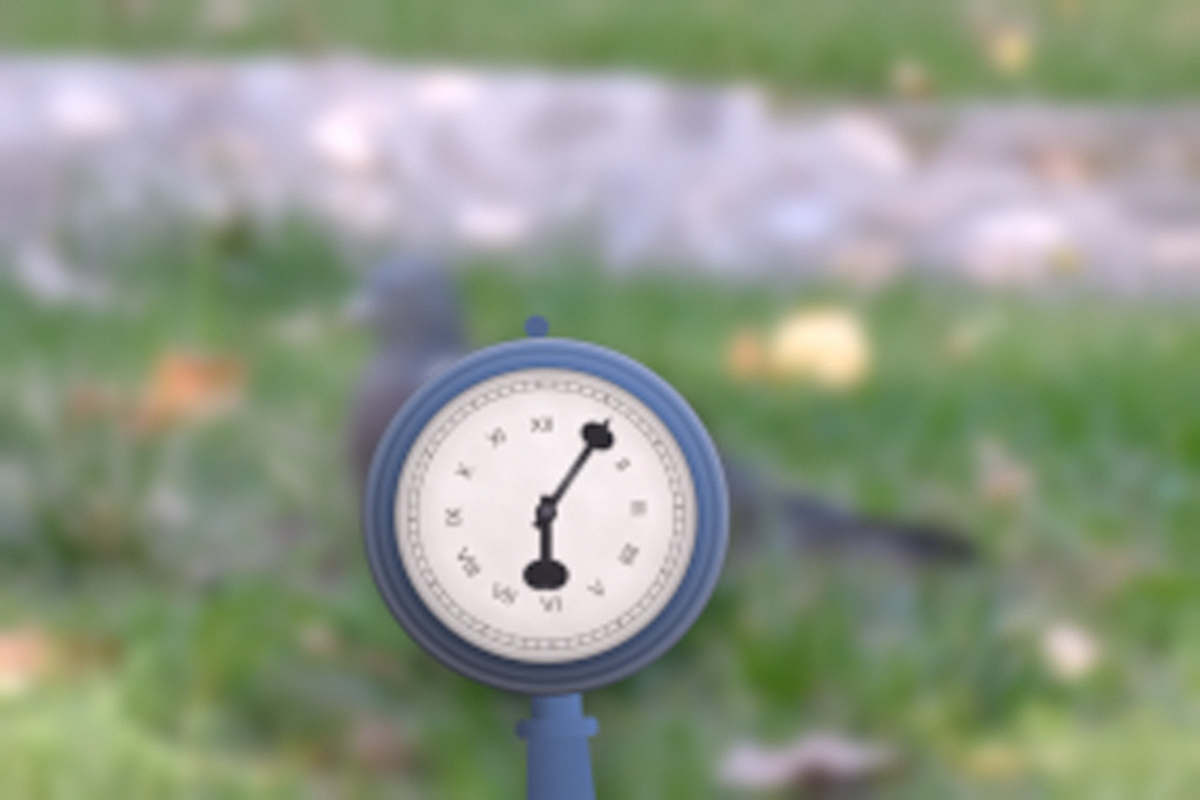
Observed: 6,06
